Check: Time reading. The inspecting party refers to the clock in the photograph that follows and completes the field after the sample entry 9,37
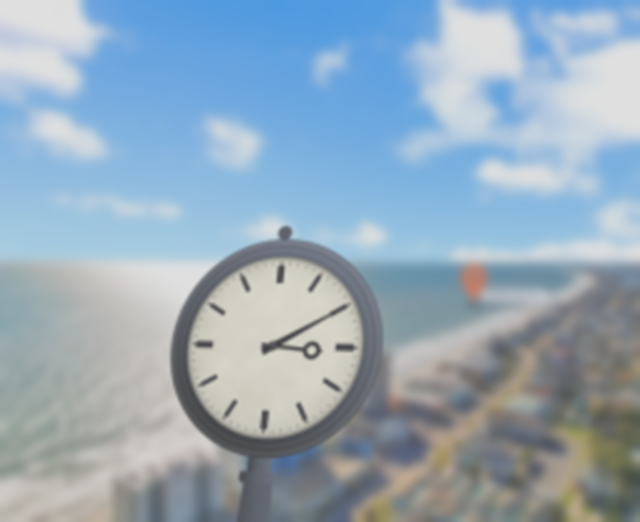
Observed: 3,10
